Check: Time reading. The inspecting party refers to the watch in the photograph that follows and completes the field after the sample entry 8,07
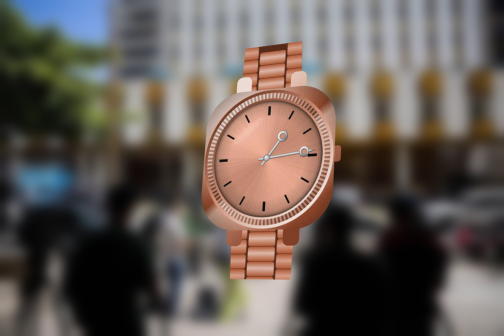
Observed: 1,14
